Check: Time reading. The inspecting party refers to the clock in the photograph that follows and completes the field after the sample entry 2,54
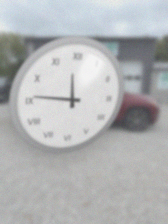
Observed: 11,46
